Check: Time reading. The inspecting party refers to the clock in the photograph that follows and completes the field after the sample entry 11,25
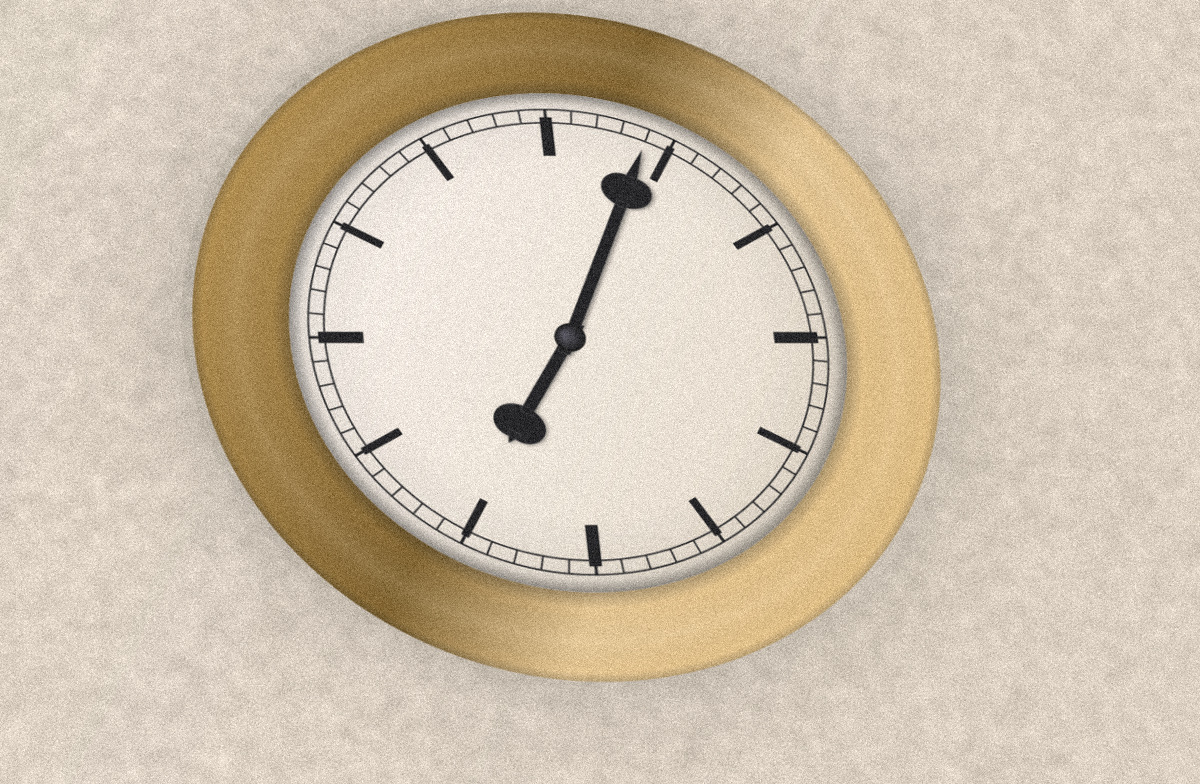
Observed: 7,04
